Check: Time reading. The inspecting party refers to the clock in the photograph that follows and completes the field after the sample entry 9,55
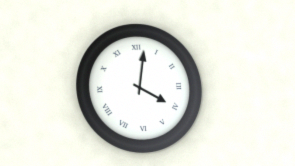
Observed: 4,02
